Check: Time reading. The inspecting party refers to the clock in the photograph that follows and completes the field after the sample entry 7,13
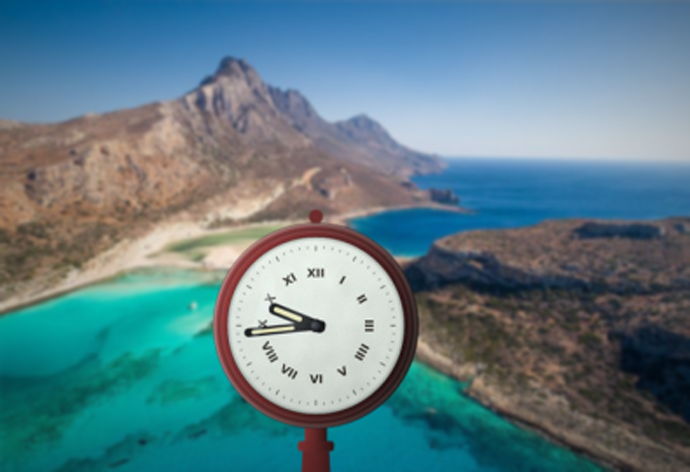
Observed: 9,44
